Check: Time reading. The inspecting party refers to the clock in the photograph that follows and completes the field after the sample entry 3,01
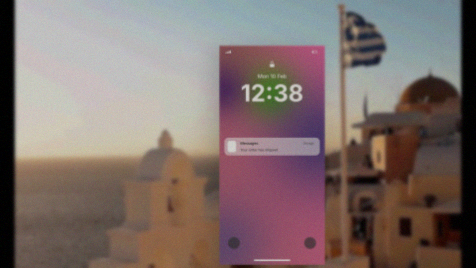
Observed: 12,38
